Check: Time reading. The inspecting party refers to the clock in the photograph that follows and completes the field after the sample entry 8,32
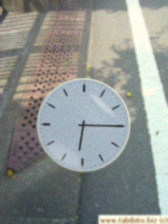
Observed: 6,15
